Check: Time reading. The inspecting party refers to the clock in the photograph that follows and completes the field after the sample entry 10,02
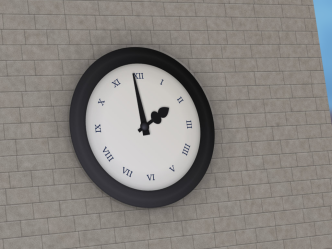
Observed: 1,59
